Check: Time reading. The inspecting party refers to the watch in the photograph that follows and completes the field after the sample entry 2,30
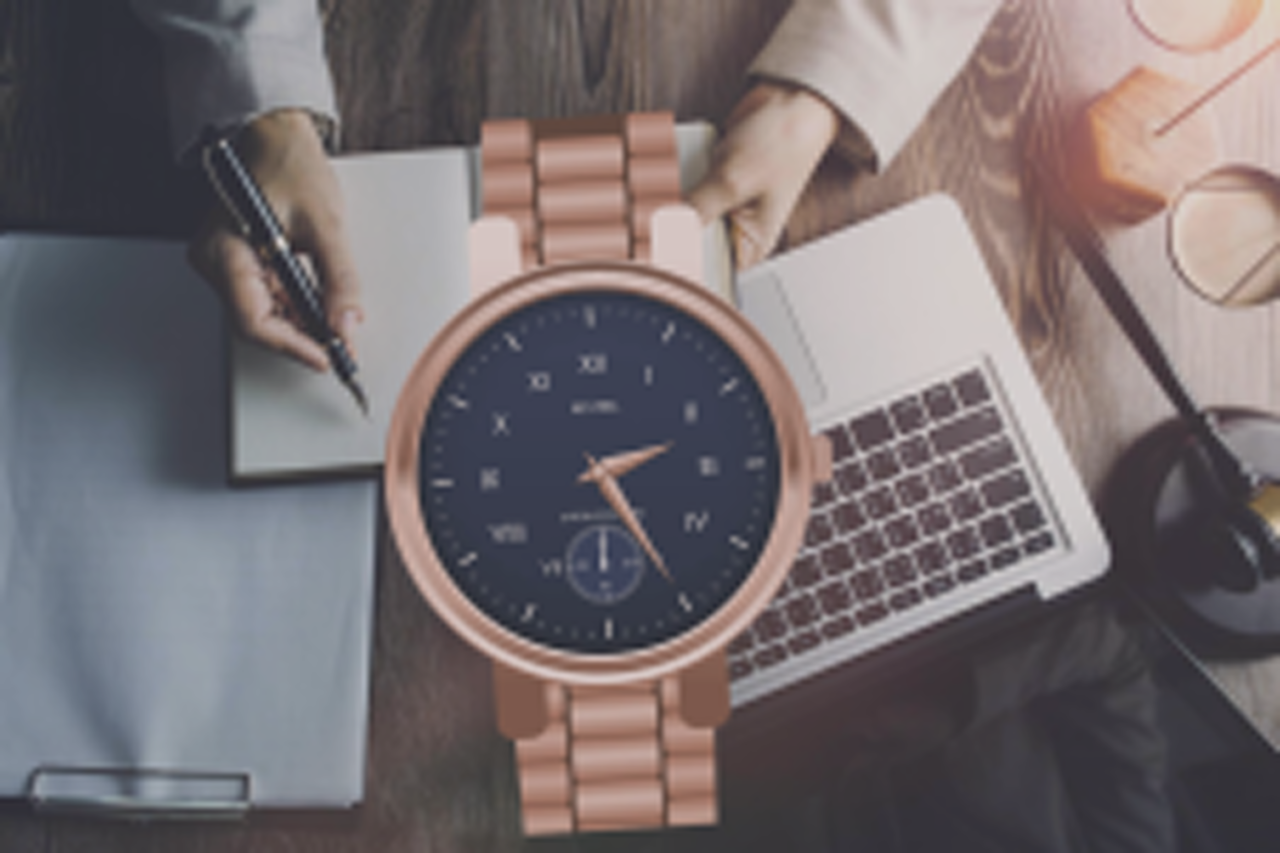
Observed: 2,25
